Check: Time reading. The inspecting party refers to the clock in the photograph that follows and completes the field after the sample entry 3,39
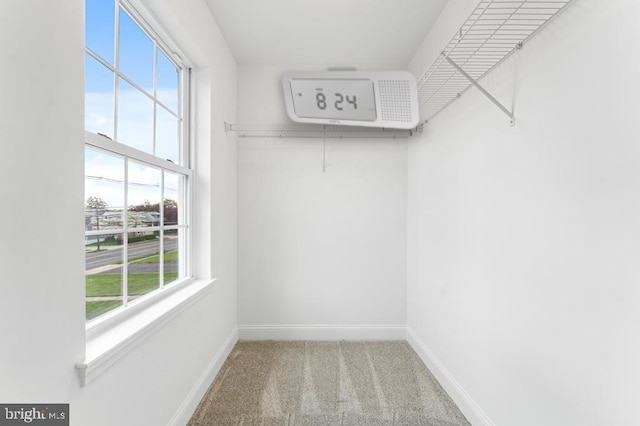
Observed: 8,24
